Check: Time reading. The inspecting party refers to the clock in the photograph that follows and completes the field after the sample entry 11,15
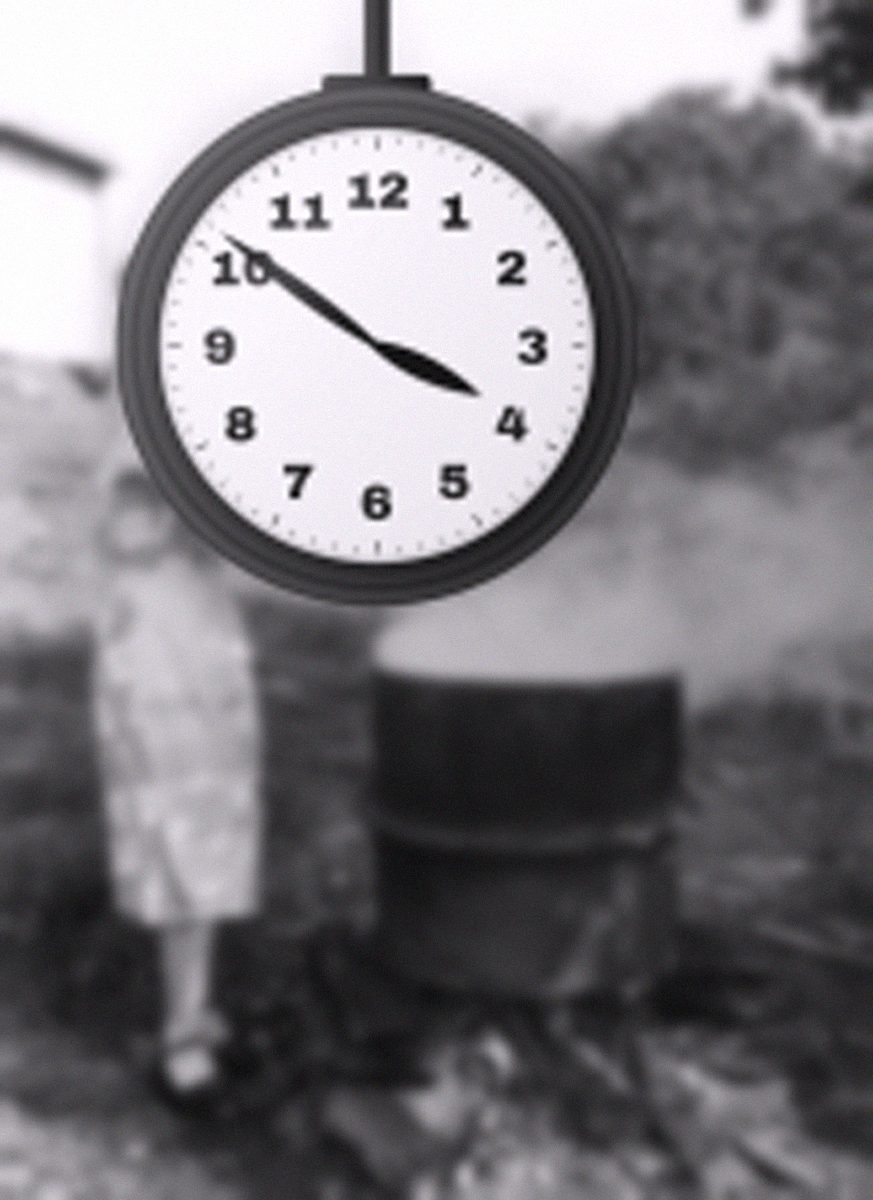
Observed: 3,51
